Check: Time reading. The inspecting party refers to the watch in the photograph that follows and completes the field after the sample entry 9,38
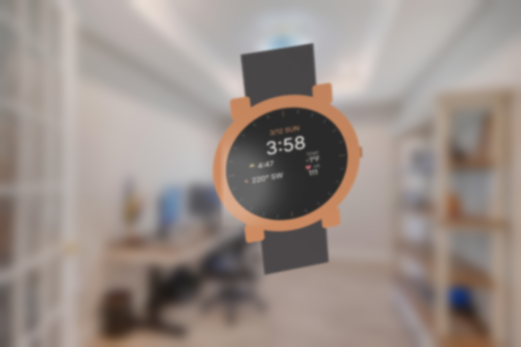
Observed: 3,58
